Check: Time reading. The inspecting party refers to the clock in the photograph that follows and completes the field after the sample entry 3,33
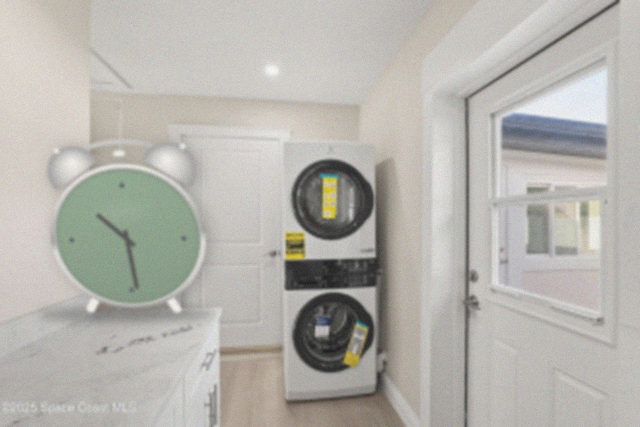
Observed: 10,29
